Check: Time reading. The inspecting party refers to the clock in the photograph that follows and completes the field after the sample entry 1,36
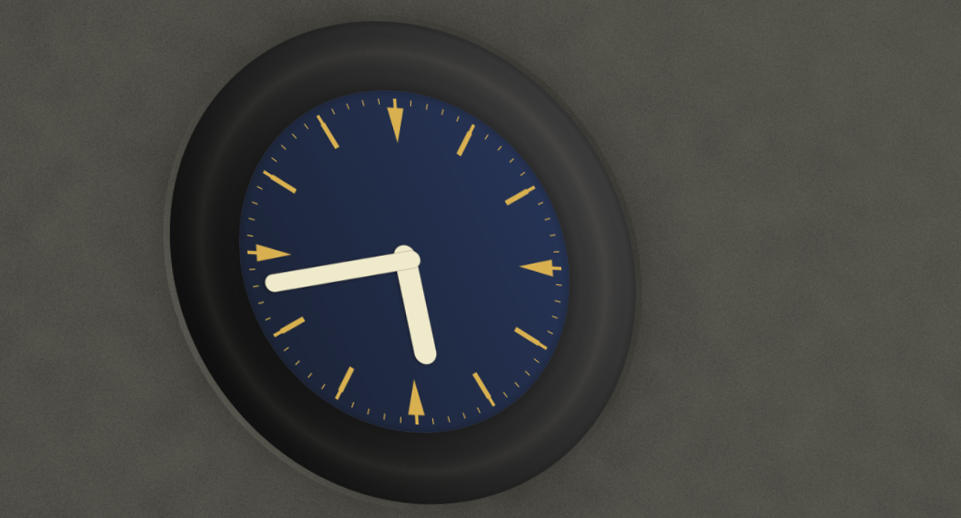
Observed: 5,43
